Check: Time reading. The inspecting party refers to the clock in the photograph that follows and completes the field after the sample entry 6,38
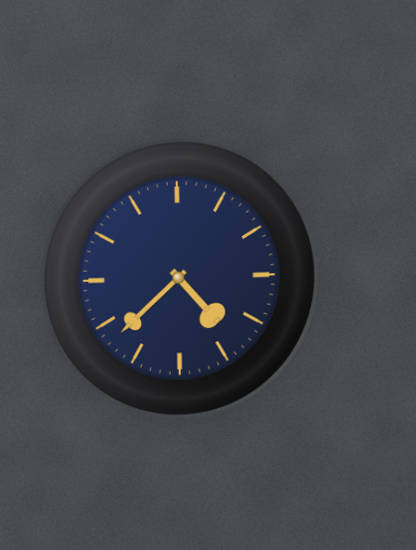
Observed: 4,38
